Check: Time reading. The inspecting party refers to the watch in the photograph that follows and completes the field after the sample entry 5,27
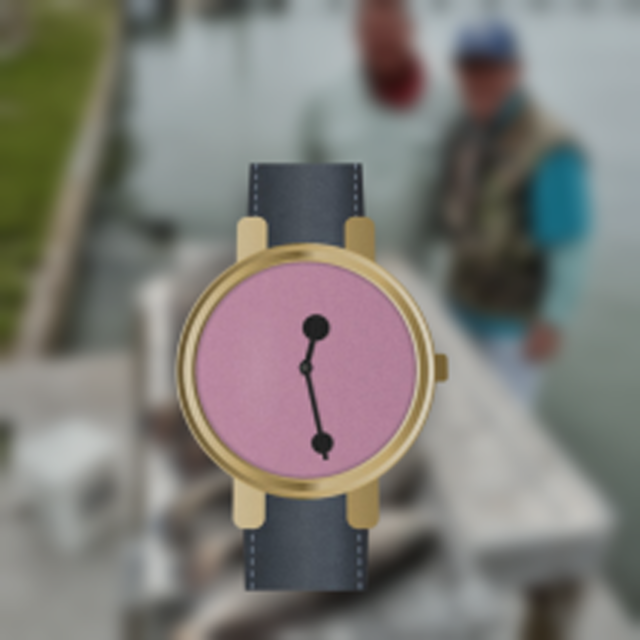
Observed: 12,28
